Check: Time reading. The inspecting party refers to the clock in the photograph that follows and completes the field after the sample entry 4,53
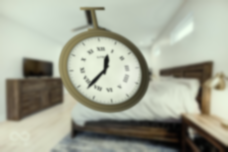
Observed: 12,38
